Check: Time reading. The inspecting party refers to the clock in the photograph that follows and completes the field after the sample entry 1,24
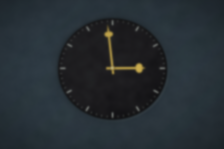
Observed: 2,59
